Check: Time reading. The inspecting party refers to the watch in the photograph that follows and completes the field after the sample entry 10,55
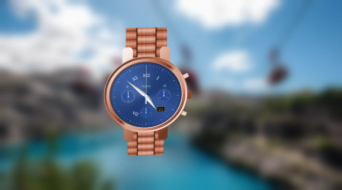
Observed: 4,52
